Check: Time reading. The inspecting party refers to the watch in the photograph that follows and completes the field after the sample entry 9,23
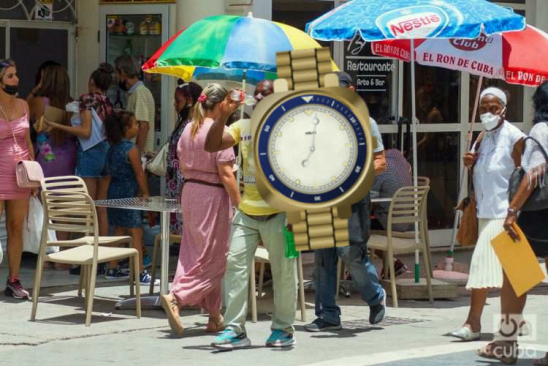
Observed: 7,02
